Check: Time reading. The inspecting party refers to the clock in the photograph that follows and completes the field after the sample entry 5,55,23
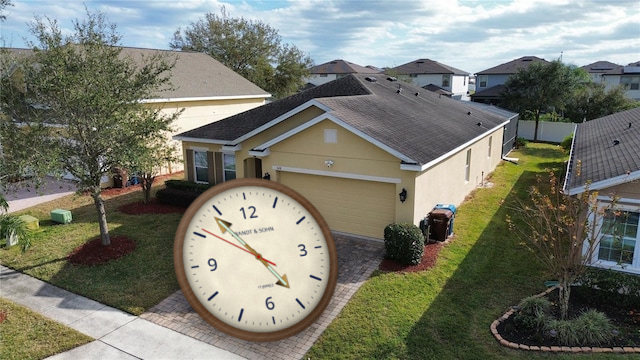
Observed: 4,53,51
